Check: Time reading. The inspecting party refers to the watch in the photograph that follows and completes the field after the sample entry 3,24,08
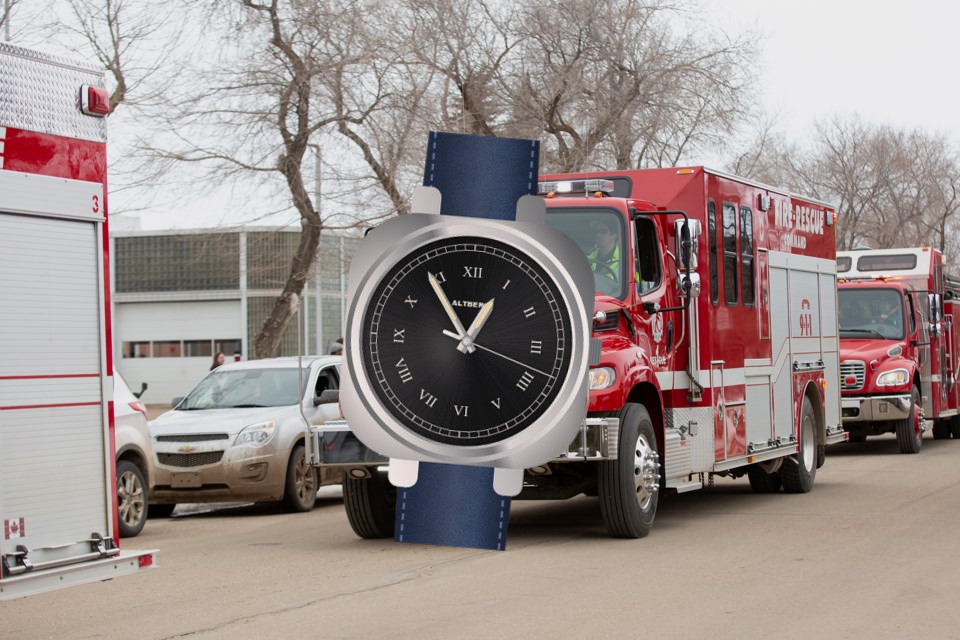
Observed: 12,54,18
